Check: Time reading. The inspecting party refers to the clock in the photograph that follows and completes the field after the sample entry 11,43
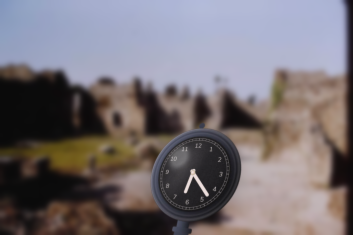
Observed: 6,23
